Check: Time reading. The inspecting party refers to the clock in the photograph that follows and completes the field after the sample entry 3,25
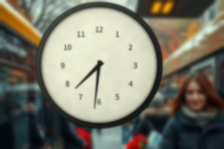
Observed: 7,31
